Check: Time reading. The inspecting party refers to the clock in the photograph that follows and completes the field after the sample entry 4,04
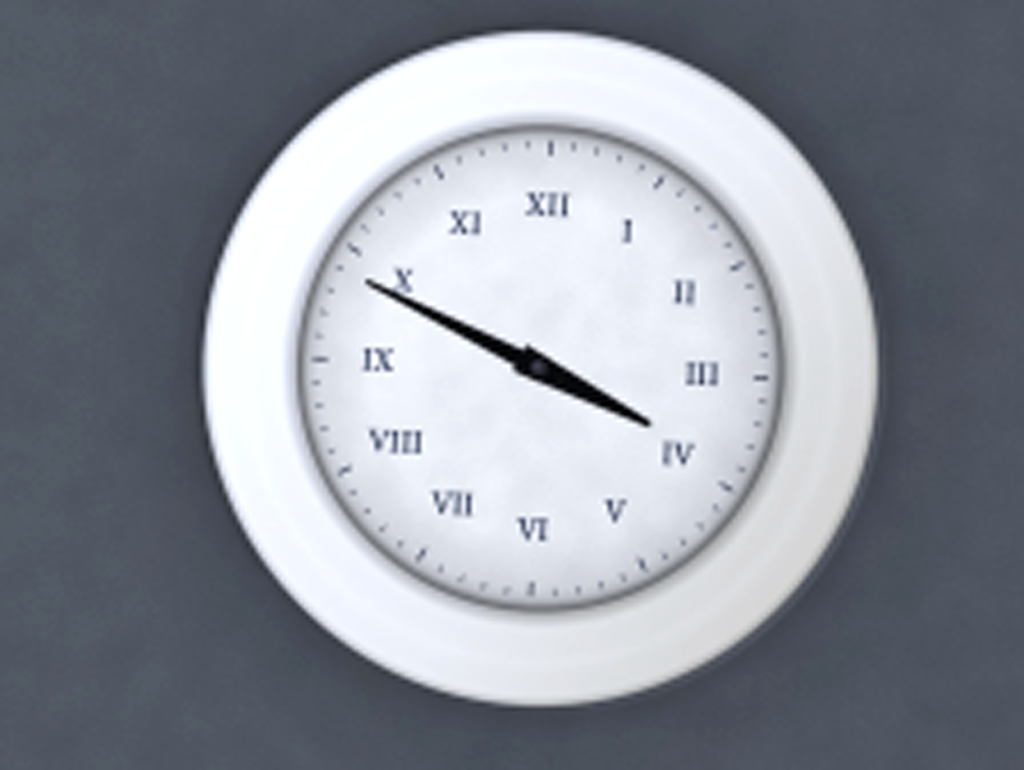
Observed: 3,49
